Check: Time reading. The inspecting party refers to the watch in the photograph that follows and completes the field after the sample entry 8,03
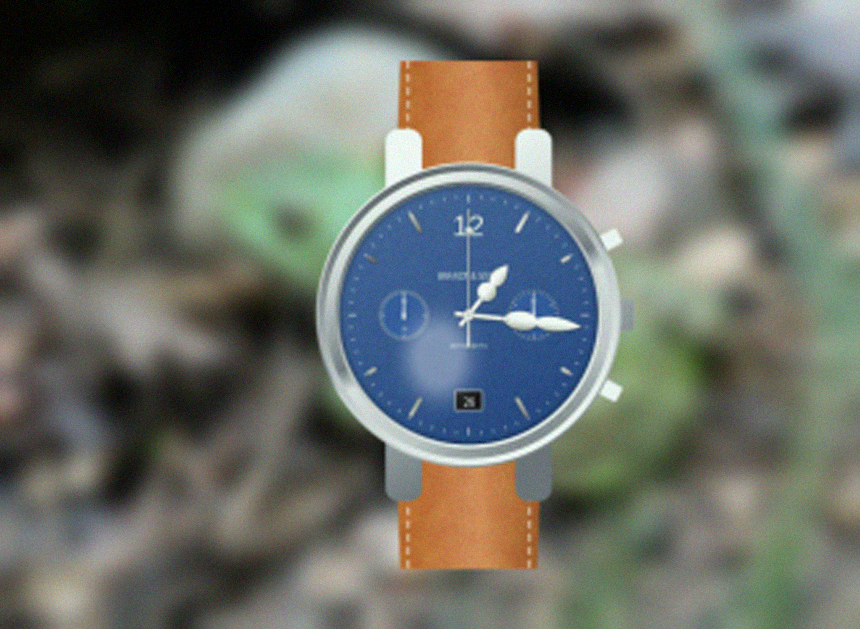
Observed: 1,16
